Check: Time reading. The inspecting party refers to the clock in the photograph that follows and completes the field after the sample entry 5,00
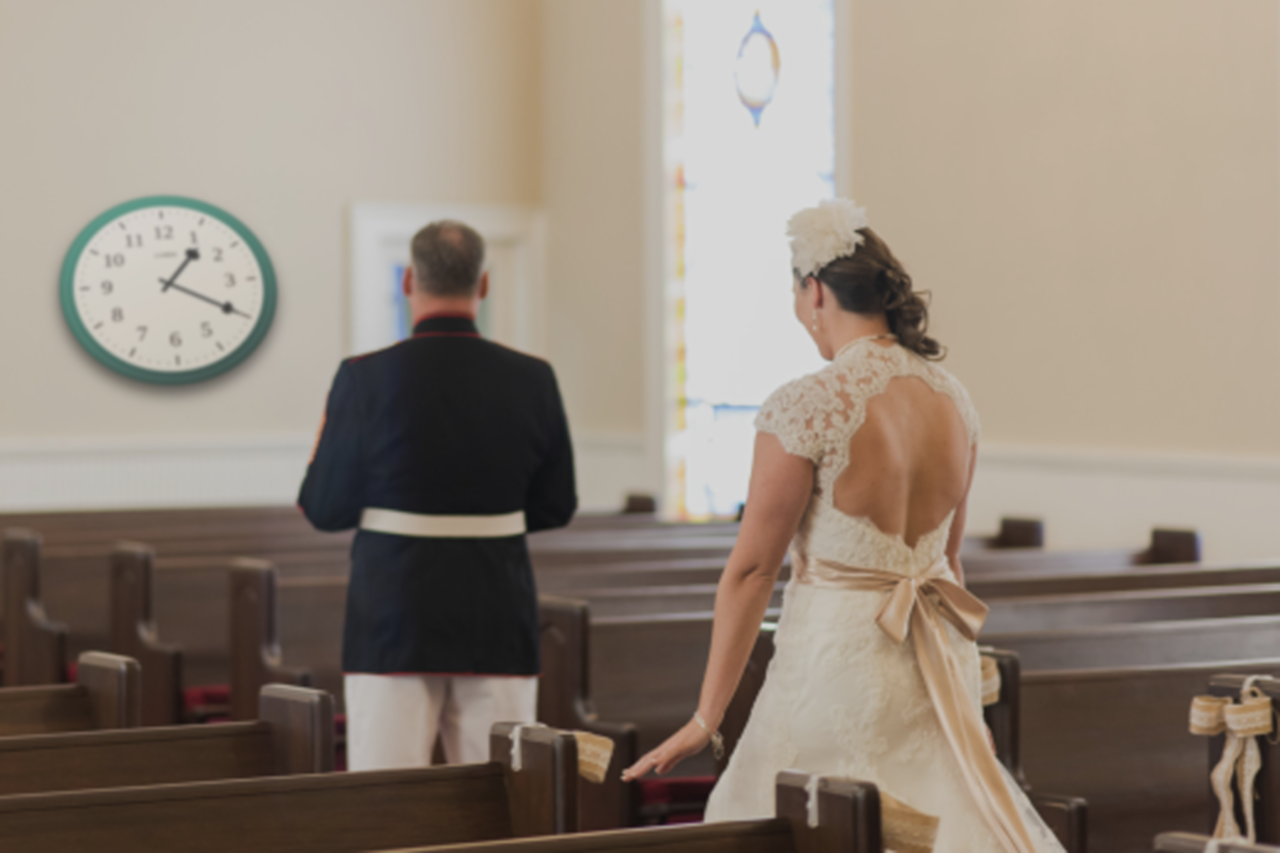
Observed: 1,20
